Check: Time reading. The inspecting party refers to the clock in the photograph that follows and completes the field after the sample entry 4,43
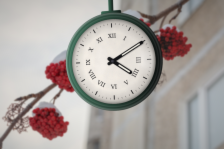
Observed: 4,10
